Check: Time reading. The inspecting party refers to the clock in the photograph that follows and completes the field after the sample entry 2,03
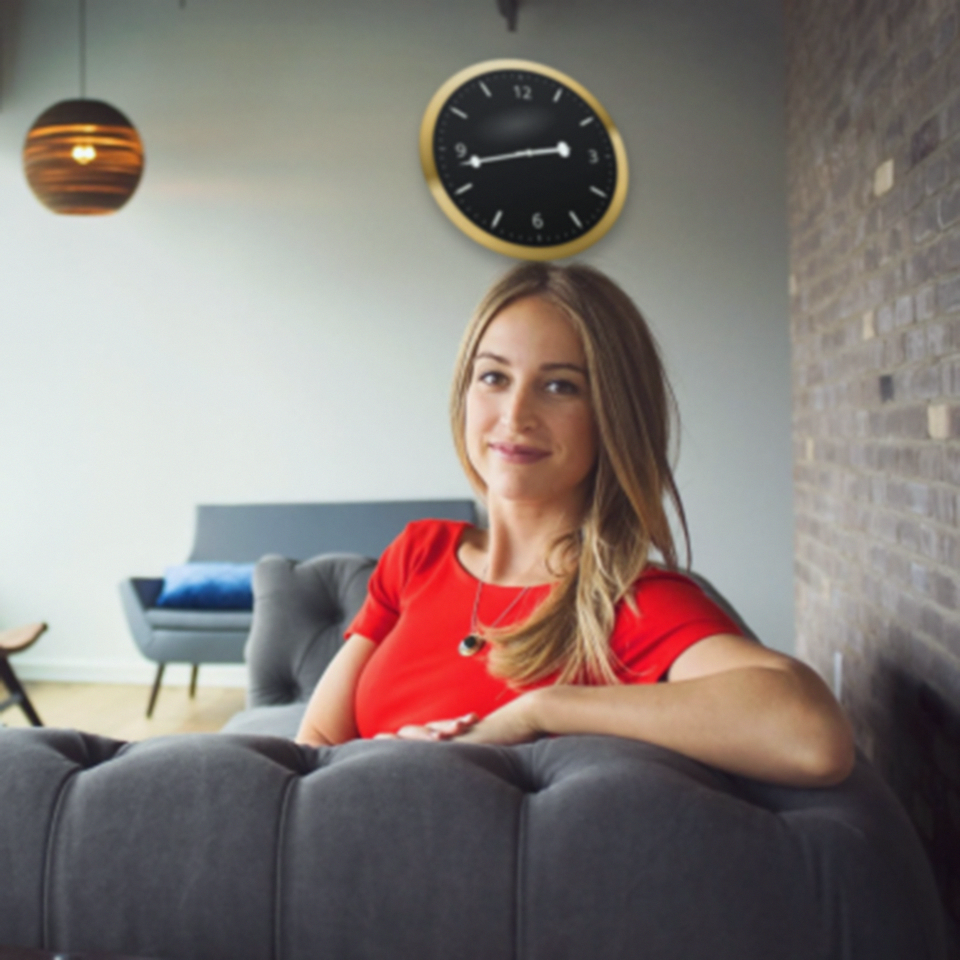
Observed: 2,43
